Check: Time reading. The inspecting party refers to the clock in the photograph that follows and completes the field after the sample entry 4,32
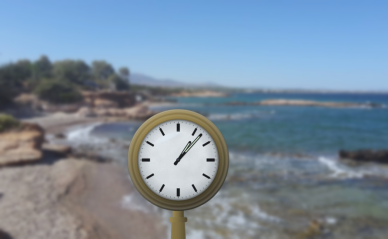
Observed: 1,07
